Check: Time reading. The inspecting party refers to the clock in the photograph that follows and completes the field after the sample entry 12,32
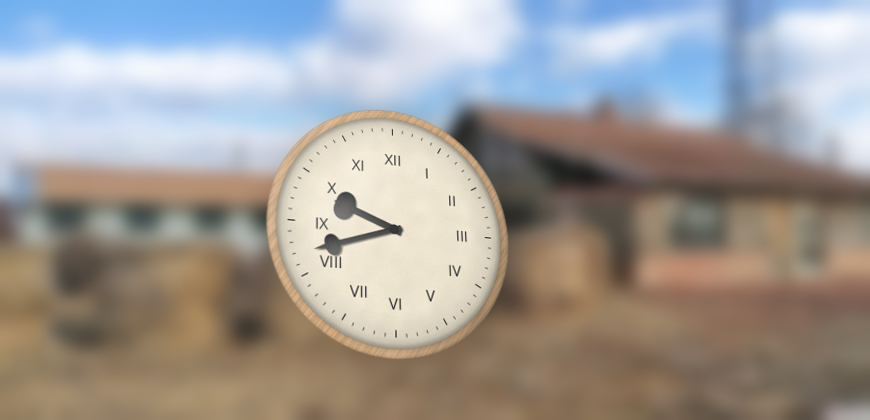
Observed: 9,42
